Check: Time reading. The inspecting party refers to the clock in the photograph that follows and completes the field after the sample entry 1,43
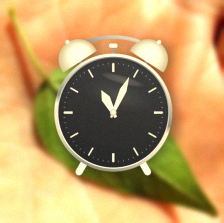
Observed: 11,04
